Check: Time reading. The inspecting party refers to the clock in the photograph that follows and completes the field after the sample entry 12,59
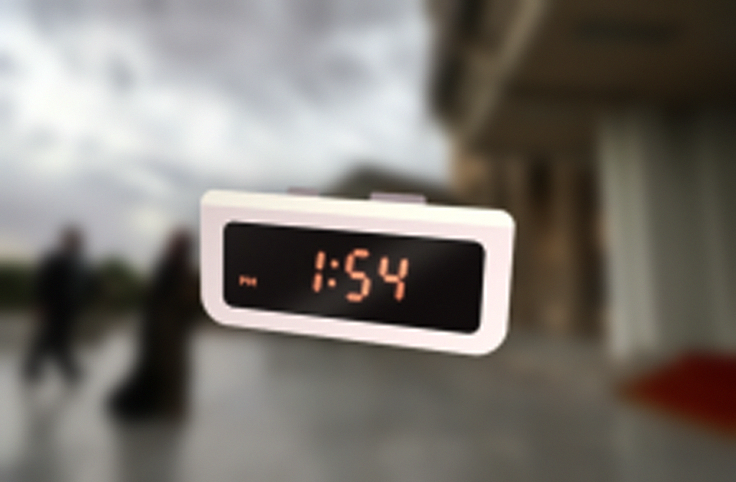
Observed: 1,54
